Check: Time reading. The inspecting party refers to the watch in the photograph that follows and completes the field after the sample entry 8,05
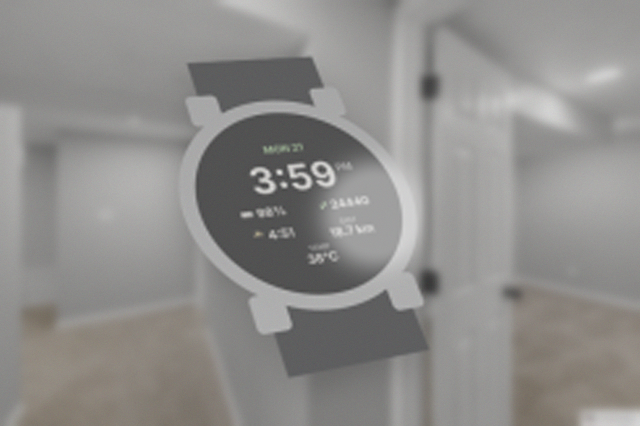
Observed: 3,59
